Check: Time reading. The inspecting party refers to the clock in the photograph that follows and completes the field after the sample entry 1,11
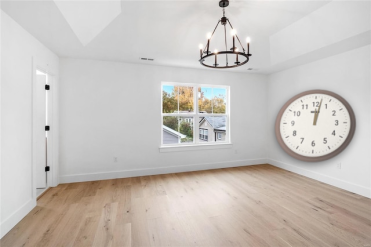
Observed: 12,02
